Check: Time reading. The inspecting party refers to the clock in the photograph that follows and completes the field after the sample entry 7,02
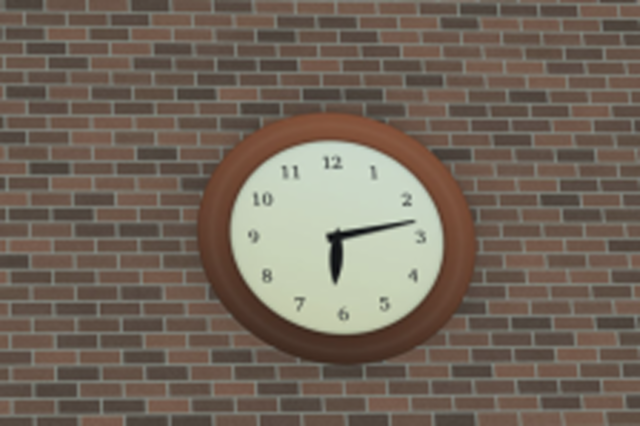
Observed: 6,13
